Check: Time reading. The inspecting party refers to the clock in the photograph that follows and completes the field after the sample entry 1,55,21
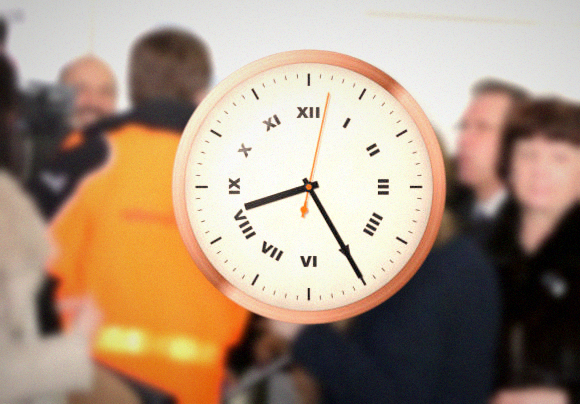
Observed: 8,25,02
